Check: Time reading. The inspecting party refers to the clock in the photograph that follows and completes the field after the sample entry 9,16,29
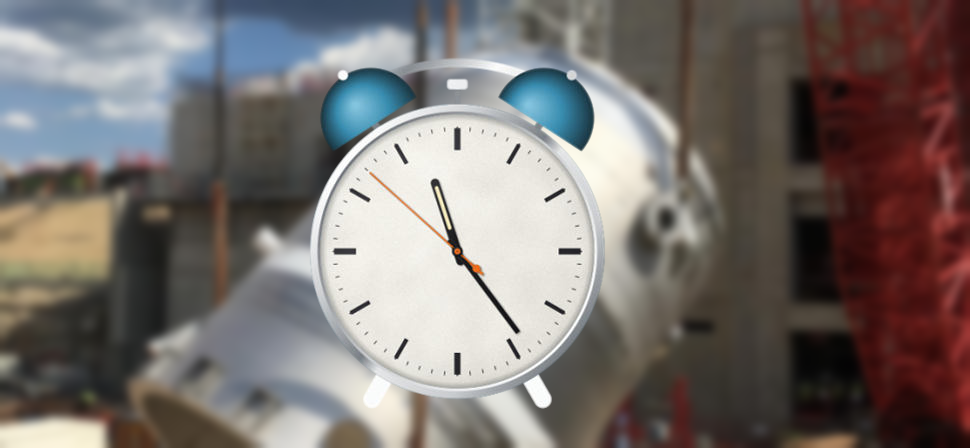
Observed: 11,23,52
